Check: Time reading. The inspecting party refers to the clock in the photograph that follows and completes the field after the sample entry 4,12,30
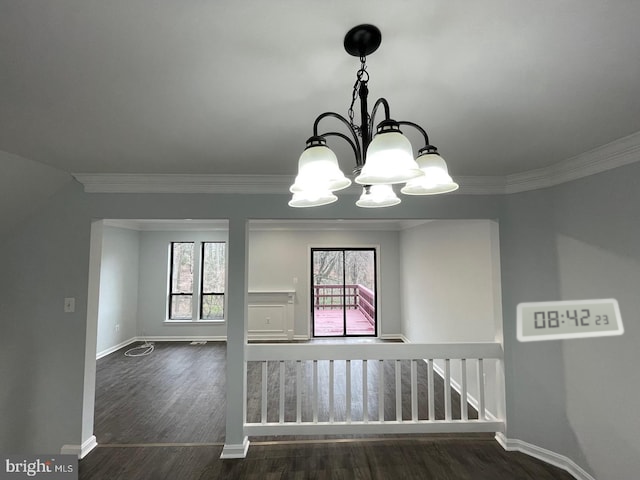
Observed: 8,42,23
